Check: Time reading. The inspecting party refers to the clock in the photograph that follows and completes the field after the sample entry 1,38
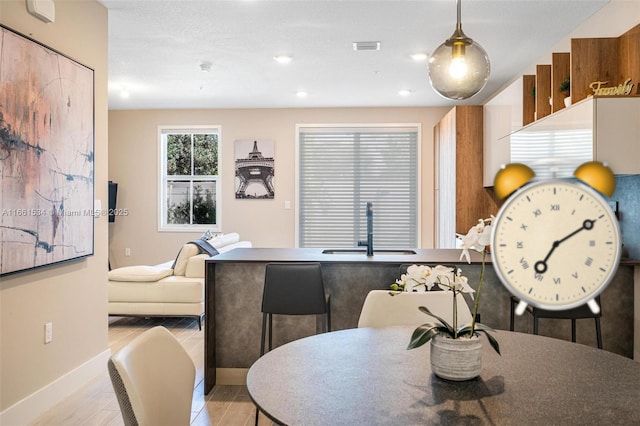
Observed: 7,10
